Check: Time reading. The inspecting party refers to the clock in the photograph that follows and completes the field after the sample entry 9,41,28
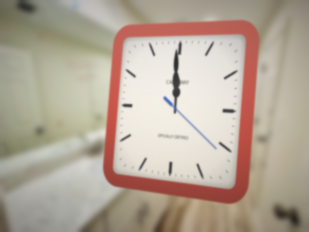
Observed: 11,59,21
